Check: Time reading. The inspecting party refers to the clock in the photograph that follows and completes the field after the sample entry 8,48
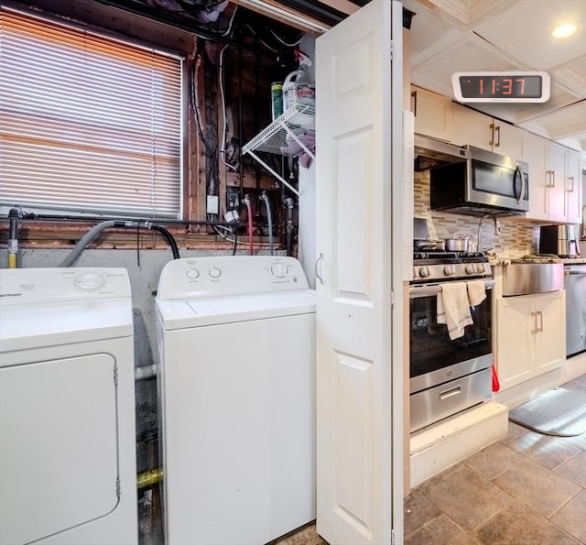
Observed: 11,37
